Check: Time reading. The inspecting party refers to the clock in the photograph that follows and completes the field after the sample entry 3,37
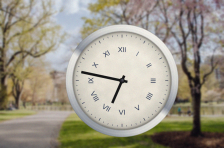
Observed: 6,47
